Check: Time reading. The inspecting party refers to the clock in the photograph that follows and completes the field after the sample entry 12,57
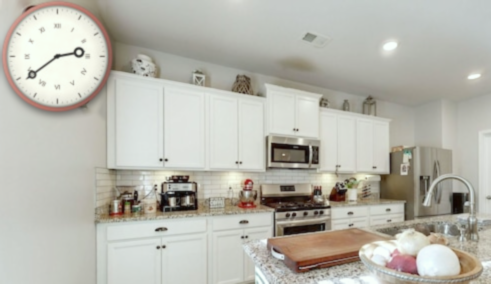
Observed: 2,39
